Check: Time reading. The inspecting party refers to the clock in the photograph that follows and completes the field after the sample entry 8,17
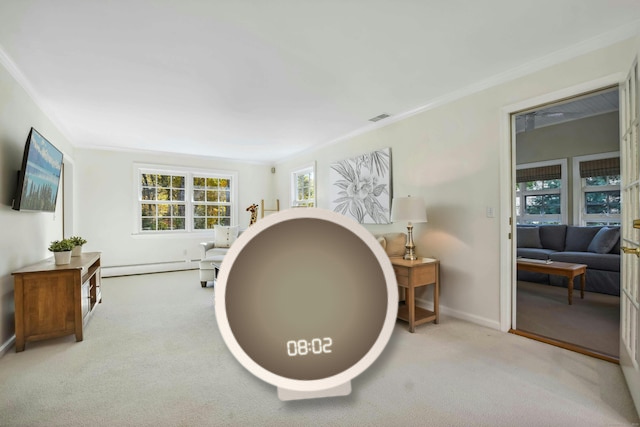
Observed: 8,02
